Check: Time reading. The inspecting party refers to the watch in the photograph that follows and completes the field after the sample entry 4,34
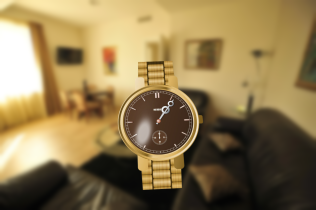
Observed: 1,06
